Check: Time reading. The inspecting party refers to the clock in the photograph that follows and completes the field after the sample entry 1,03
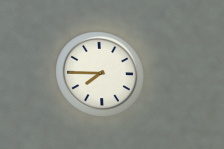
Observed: 7,45
